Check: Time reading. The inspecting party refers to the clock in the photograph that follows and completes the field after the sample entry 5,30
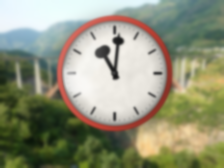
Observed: 11,01
